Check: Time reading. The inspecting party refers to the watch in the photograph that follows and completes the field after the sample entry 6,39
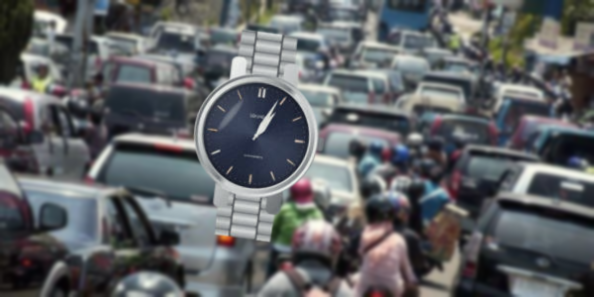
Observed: 1,04
